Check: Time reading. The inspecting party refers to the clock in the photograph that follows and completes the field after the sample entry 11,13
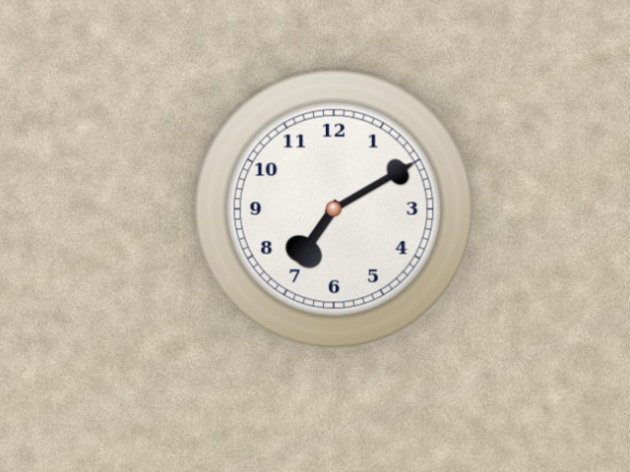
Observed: 7,10
